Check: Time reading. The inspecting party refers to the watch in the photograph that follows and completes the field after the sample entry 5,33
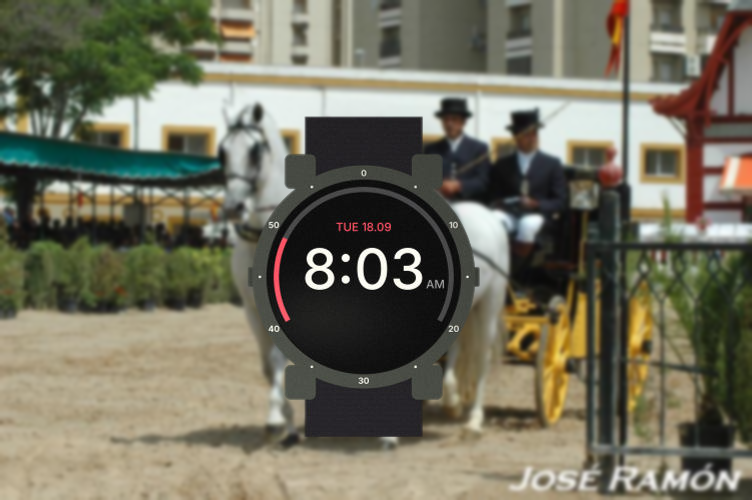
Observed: 8,03
